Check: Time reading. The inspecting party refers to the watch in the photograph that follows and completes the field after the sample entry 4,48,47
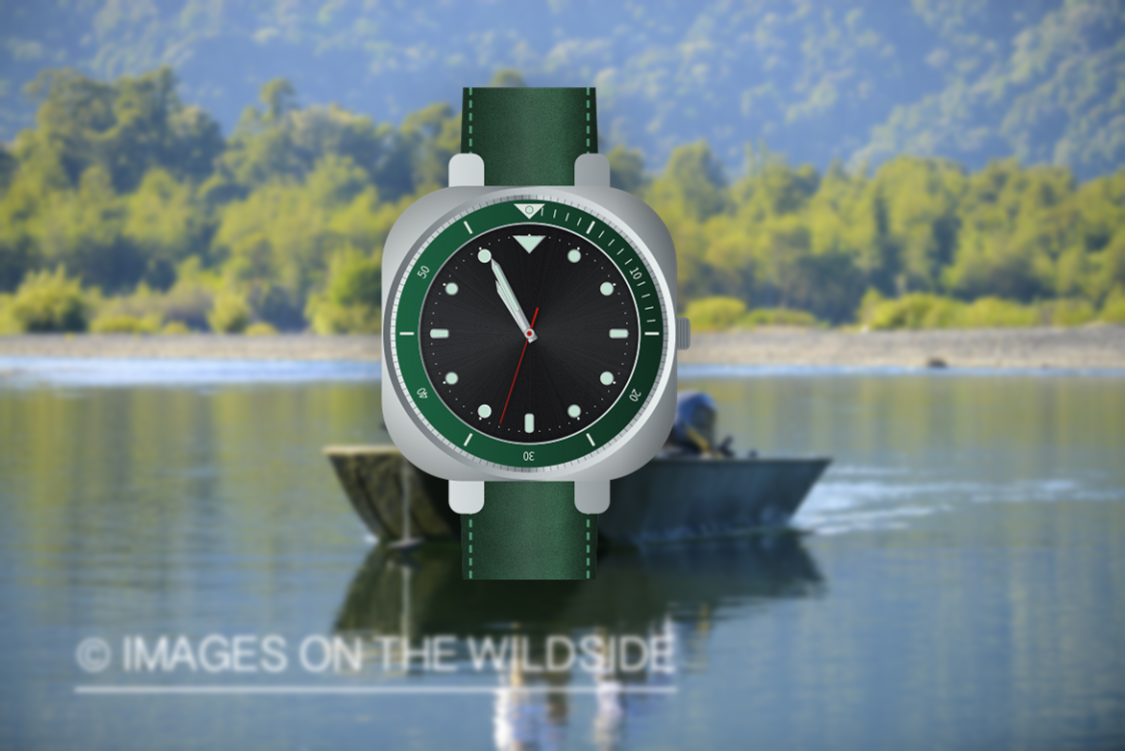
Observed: 10,55,33
